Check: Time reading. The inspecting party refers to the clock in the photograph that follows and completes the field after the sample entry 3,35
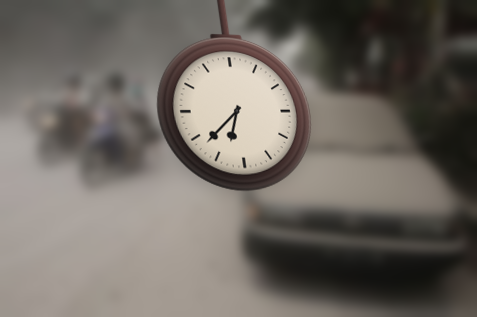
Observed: 6,38
